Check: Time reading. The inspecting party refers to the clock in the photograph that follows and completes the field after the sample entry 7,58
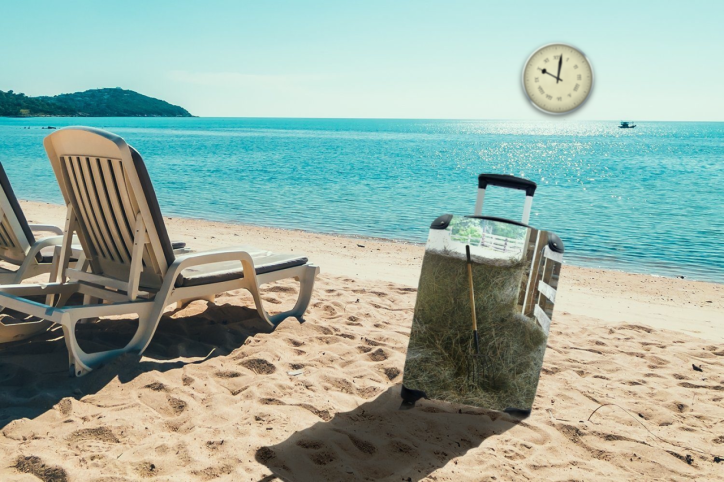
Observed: 10,02
